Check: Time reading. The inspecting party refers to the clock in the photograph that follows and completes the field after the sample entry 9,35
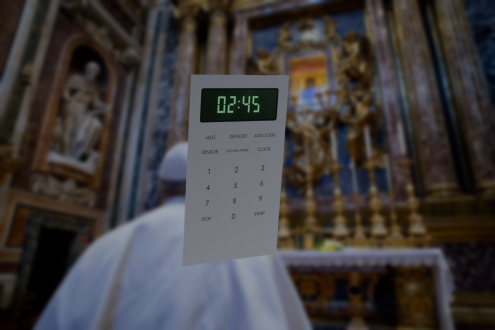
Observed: 2,45
